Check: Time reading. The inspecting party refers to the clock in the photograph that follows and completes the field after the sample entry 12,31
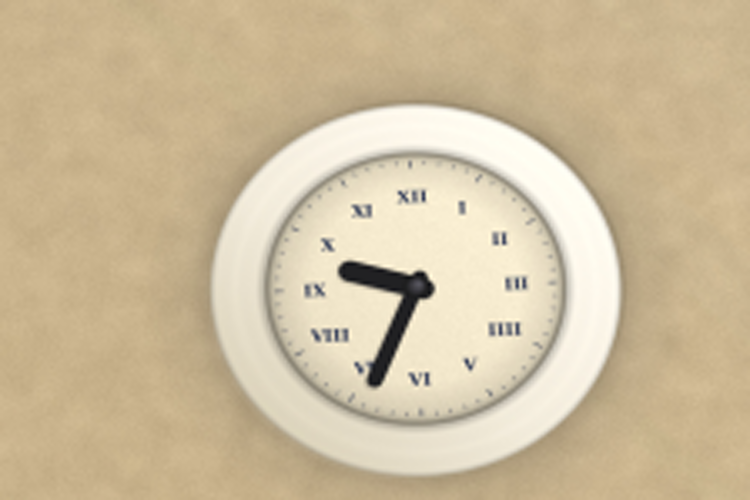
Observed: 9,34
